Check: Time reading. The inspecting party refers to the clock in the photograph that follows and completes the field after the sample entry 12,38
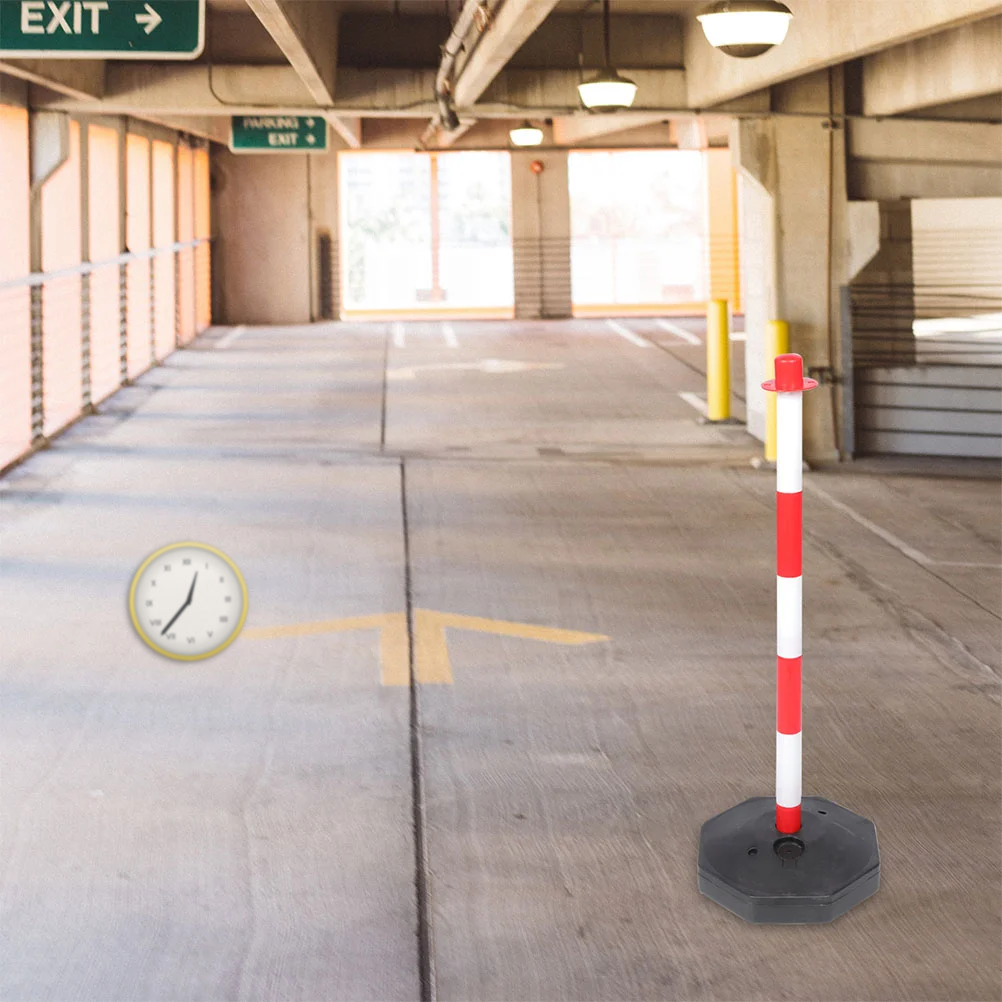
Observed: 12,37
